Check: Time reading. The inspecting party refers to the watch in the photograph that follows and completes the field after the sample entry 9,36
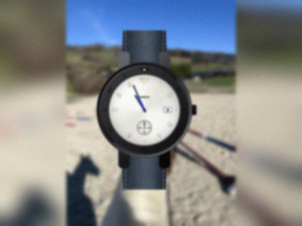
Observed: 10,56
